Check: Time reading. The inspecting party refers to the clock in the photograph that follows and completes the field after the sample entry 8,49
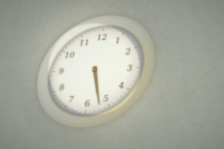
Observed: 5,27
